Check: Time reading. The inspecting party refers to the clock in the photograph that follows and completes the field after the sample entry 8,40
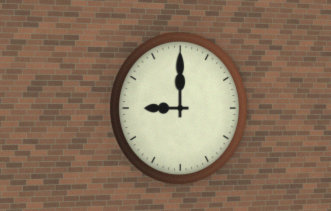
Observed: 9,00
